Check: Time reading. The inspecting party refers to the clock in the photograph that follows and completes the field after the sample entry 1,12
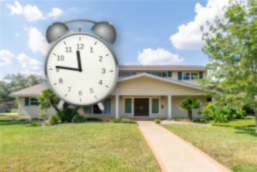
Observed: 11,46
